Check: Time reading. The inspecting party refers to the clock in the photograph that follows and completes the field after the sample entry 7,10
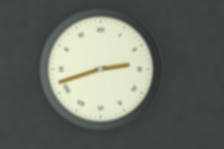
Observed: 2,42
